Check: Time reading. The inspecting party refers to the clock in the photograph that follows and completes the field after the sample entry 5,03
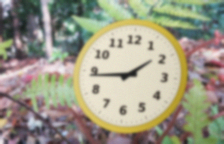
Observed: 1,44
